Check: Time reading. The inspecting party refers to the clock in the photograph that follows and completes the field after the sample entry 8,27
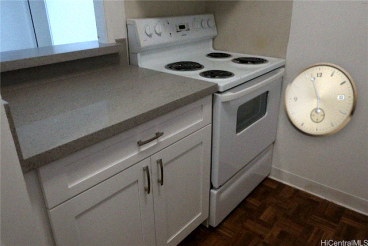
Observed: 5,57
